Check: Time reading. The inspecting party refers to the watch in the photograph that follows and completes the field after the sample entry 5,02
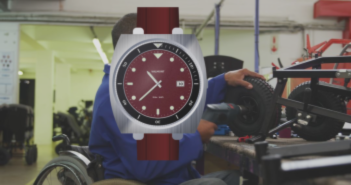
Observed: 10,38
